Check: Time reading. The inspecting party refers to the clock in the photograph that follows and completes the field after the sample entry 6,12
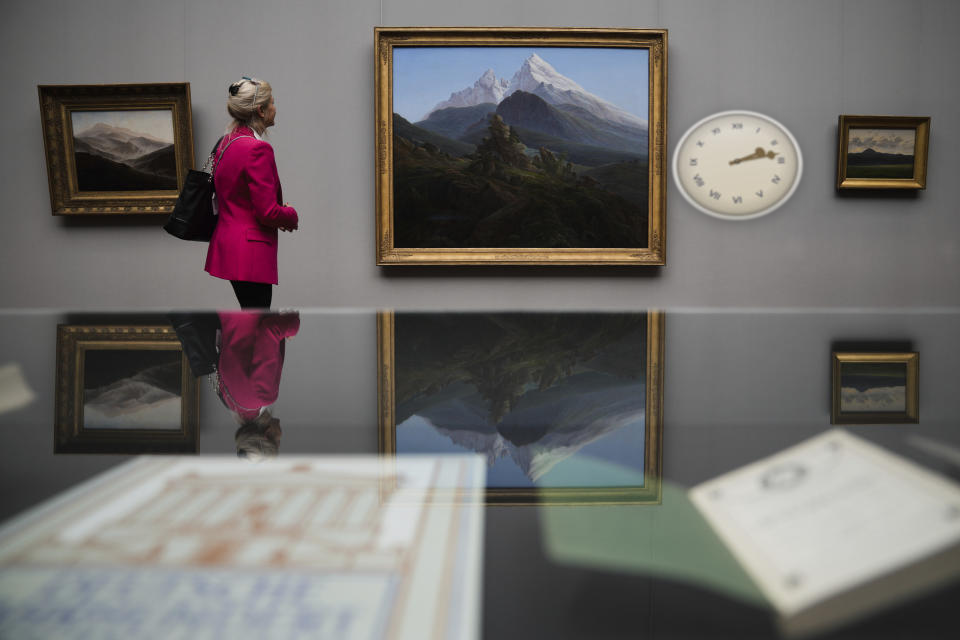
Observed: 2,13
